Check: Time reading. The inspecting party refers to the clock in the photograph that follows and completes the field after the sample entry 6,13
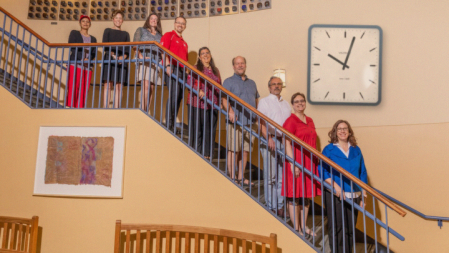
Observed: 10,03
